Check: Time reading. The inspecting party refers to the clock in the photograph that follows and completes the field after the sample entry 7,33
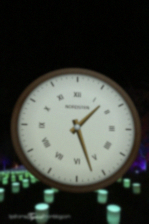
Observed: 1,27
